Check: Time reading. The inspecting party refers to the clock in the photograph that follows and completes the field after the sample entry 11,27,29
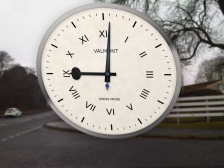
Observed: 9,01,01
